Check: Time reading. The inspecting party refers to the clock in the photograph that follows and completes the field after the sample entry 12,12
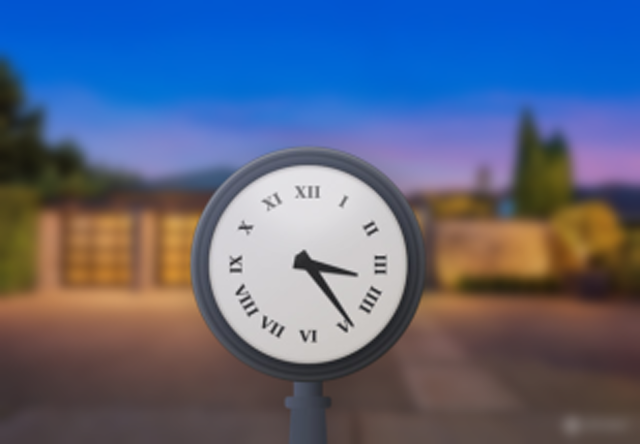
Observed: 3,24
